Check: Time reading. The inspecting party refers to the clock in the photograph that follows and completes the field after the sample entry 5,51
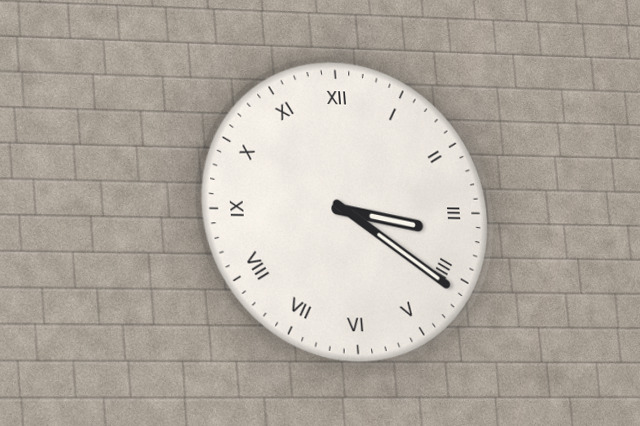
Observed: 3,21
